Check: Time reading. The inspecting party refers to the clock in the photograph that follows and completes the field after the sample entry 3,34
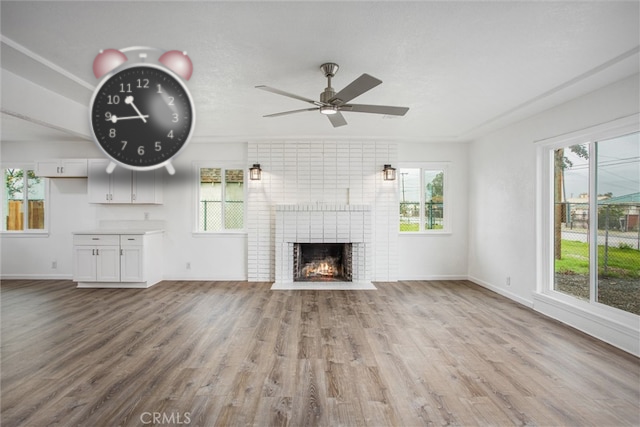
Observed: 10,44
